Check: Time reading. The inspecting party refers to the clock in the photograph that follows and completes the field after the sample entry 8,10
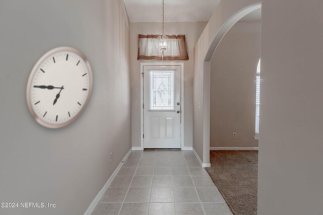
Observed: 6,45
